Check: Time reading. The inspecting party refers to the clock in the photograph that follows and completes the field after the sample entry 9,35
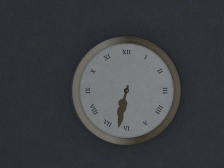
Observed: 6,32
